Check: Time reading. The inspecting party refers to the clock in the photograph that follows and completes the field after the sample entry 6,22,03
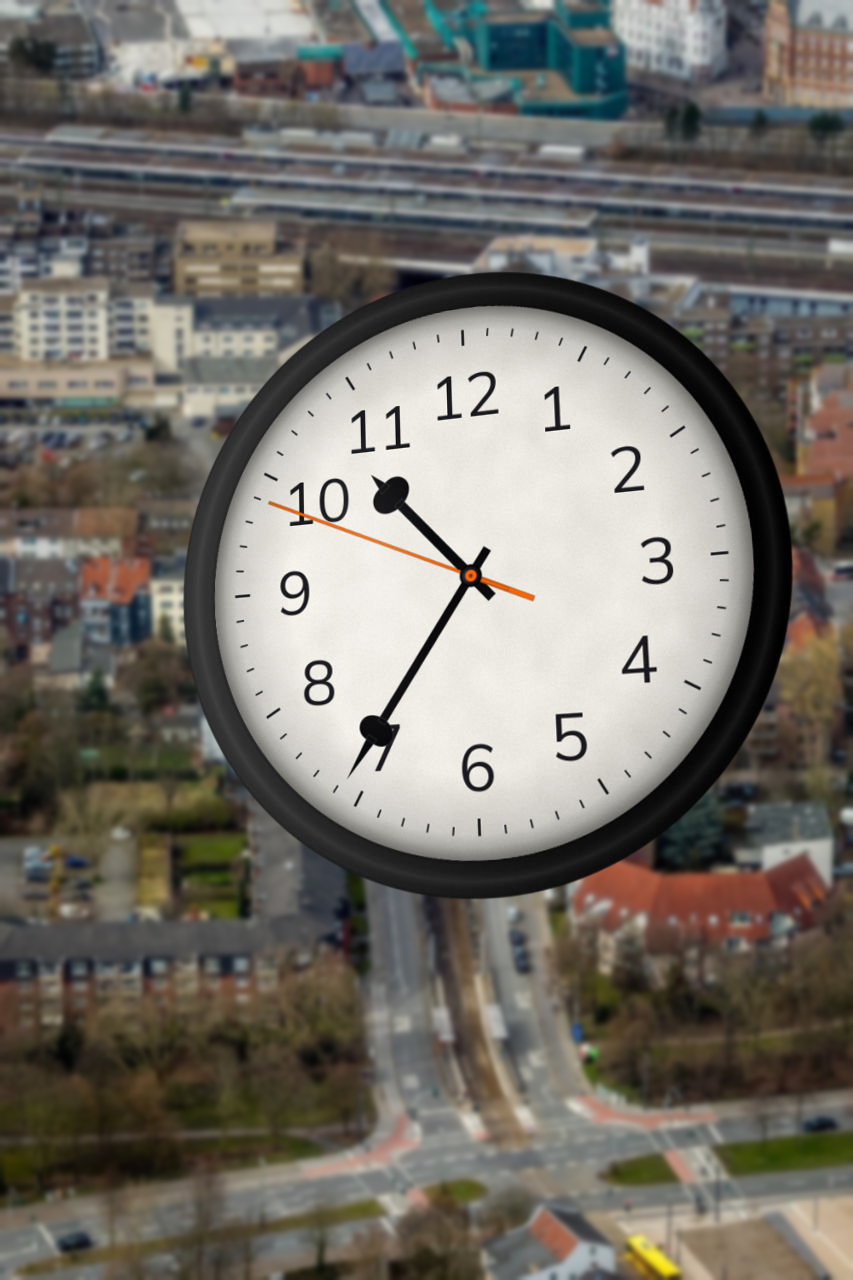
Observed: 10,35,49
